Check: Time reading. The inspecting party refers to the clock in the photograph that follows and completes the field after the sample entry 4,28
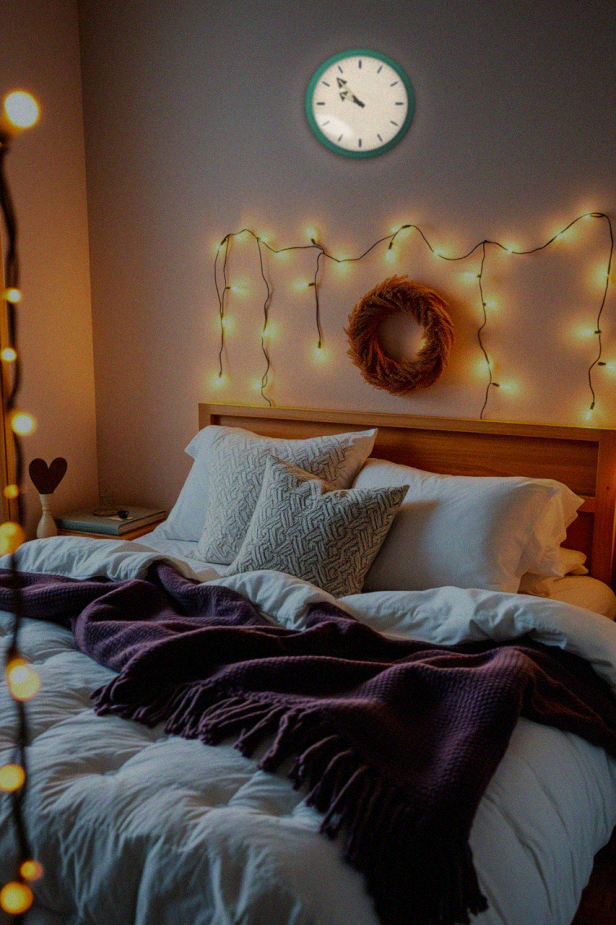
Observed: 9,53
